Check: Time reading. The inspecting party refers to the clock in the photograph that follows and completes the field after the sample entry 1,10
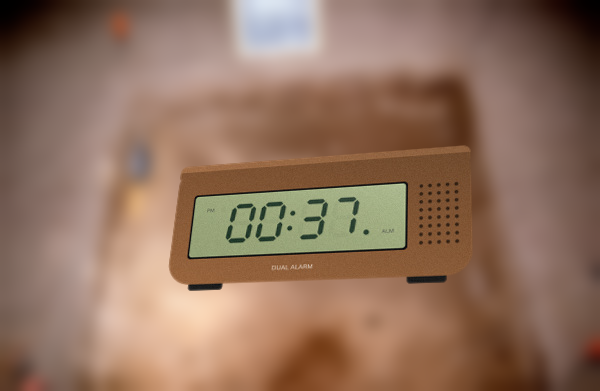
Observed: 0,37
